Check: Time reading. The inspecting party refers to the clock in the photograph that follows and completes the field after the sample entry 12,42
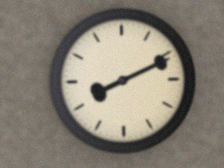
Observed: 8,11
